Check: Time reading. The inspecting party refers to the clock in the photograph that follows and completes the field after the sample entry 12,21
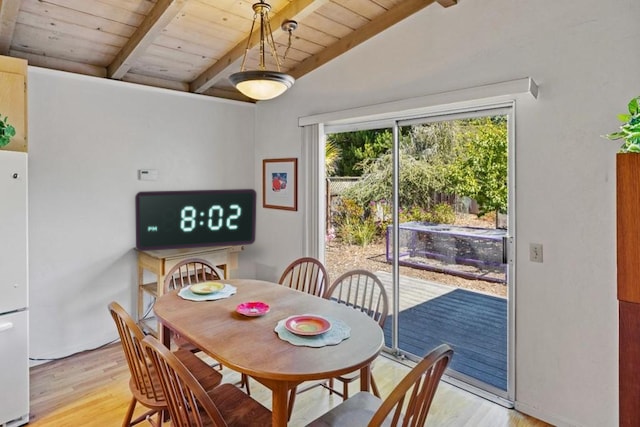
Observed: 8,02
